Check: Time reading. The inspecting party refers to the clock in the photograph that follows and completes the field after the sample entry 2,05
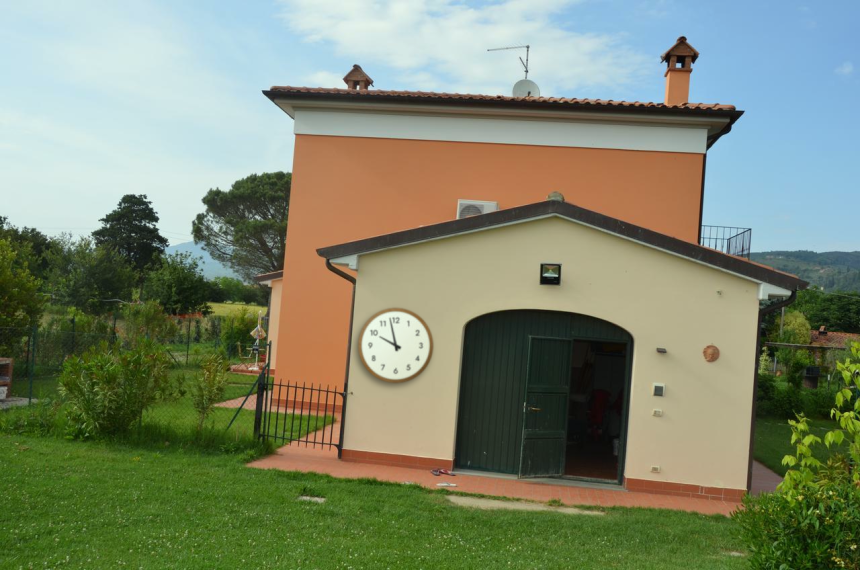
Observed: 9,58
